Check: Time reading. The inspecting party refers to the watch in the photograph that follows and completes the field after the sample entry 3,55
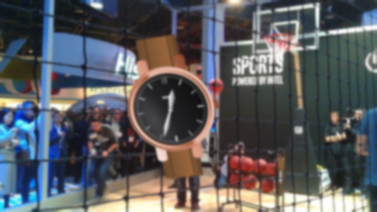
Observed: 12,34
